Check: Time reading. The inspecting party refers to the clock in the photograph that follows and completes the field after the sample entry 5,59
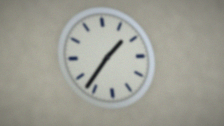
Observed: 1,37
